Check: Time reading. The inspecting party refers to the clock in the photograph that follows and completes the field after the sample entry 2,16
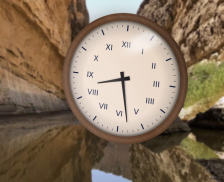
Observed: 8,28
